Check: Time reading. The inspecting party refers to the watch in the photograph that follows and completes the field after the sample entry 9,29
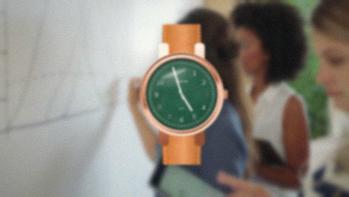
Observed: 4,57
